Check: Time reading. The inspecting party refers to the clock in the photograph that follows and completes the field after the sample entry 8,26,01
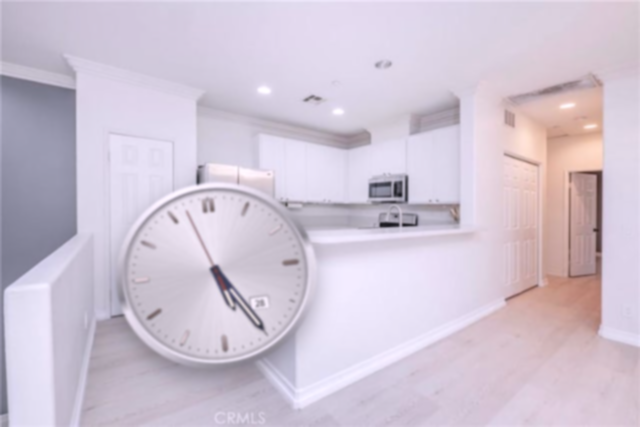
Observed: 5,24,57
